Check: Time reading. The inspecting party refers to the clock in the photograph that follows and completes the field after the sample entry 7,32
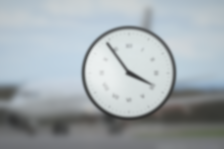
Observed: 3,54
